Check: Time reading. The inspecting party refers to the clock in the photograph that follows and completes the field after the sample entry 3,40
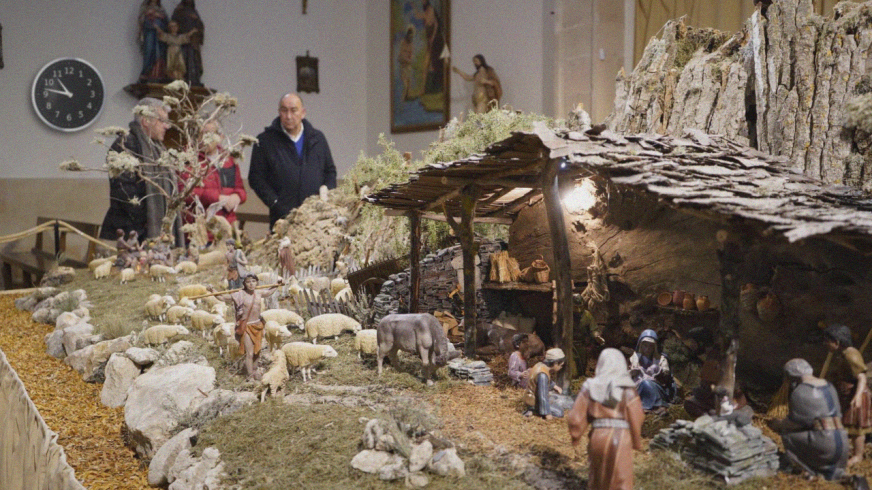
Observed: 10,47
